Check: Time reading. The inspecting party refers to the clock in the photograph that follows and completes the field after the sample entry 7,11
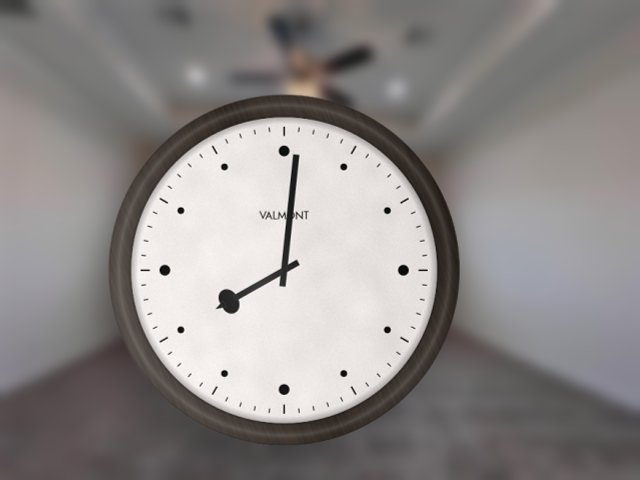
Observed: 8,01
